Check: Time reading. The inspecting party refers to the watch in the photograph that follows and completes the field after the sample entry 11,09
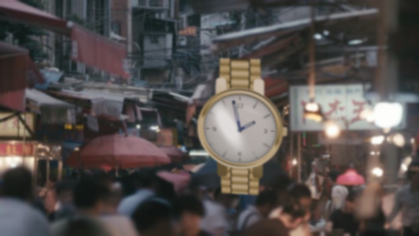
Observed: 1,58
